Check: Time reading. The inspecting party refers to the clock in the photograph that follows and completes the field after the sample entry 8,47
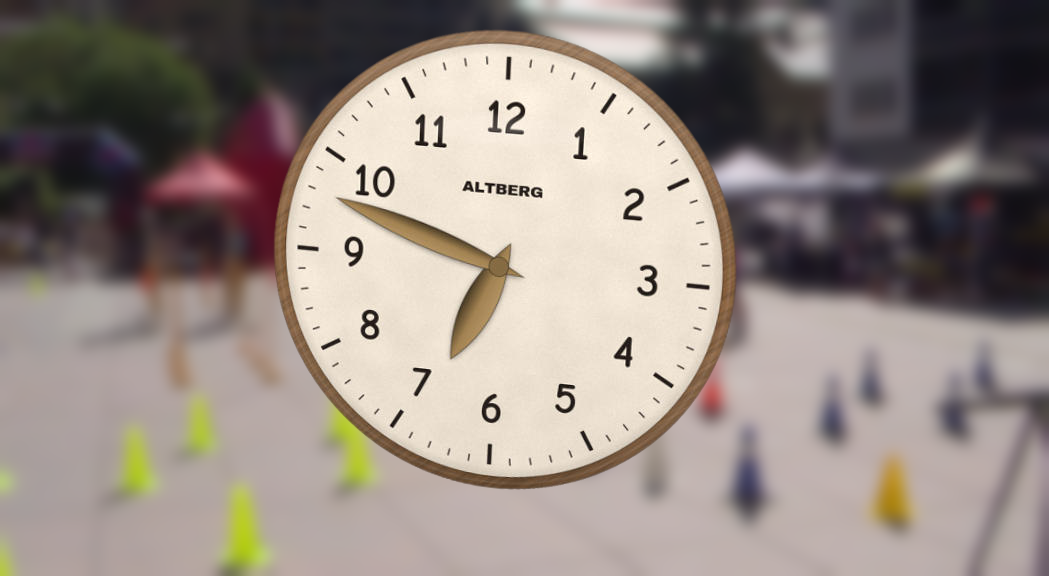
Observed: 6,48
